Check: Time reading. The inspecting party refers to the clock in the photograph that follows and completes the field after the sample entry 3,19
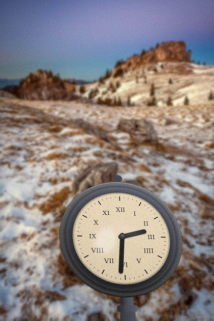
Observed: 2,31
